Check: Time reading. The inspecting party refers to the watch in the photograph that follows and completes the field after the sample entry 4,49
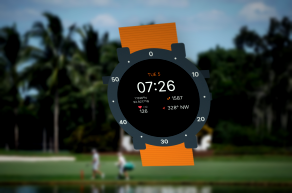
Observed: 7,26
